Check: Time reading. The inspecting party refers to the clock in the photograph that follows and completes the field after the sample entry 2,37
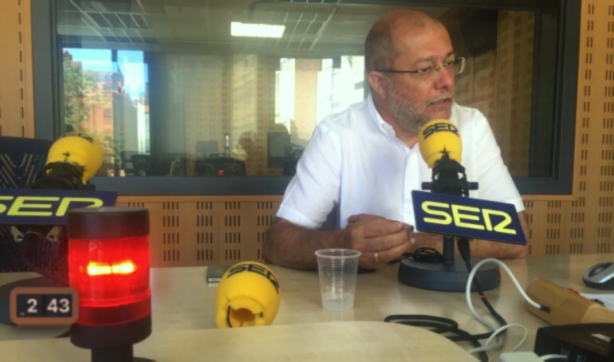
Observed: 2,43
